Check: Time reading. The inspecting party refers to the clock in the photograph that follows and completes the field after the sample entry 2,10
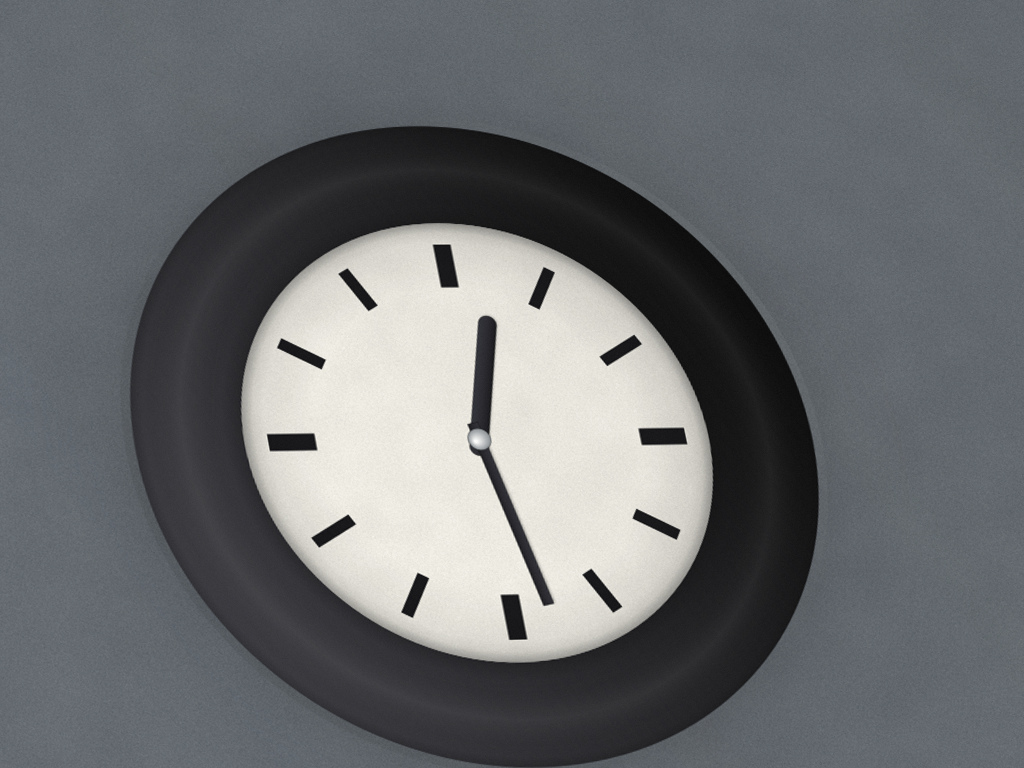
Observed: 12,28
